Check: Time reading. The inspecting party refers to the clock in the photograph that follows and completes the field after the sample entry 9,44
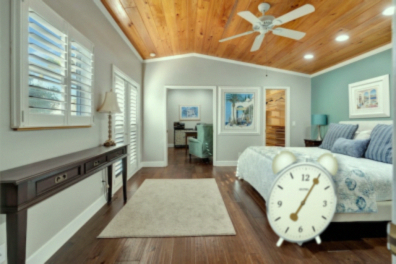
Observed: 7,05
